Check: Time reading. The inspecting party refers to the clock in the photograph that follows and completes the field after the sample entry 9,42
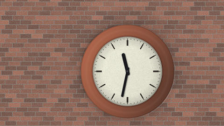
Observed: 11,32
